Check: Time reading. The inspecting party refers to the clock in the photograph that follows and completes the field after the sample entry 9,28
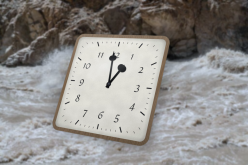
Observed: 12,59
